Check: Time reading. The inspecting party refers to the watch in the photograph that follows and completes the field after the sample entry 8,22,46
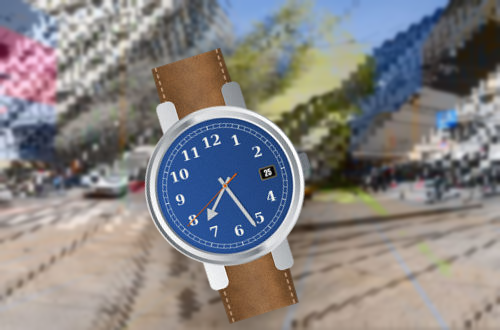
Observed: 7,26,40
